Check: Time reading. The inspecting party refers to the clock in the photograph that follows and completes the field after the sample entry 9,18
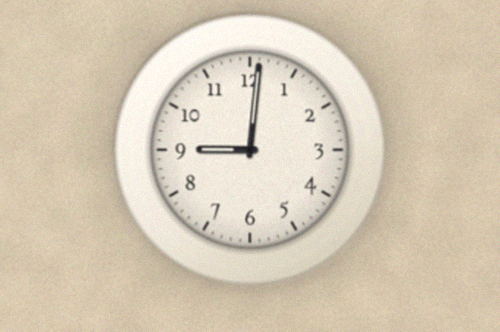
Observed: 9,01
